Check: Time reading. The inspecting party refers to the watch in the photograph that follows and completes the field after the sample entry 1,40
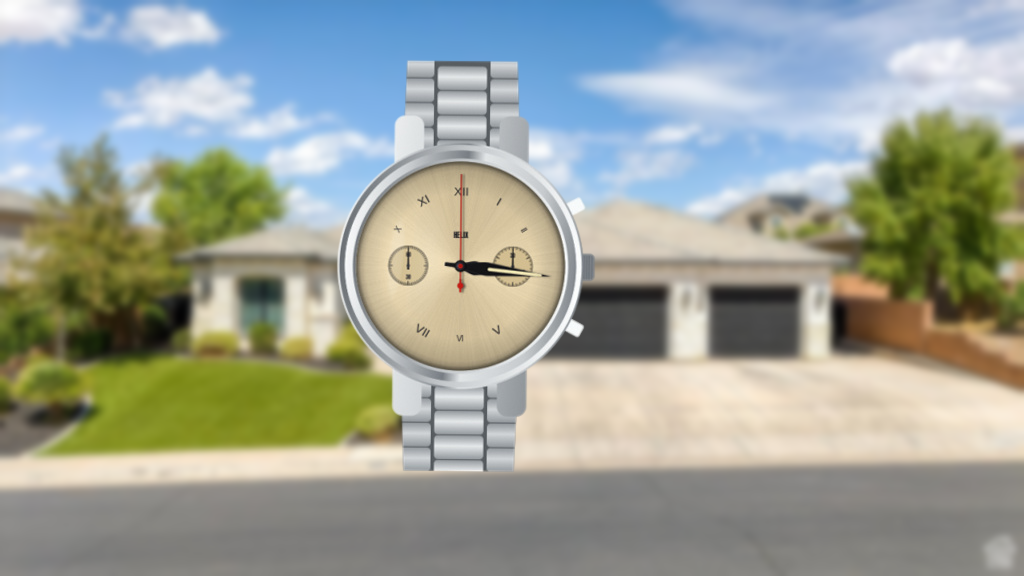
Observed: 3,16
